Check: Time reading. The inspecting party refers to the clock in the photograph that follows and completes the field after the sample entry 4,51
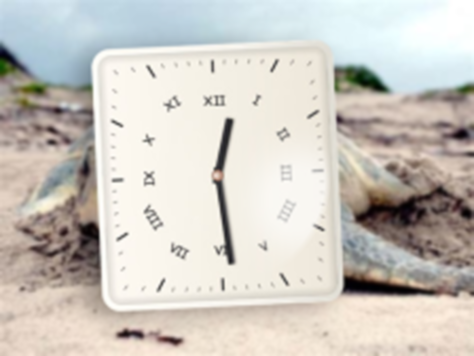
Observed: 12,29
